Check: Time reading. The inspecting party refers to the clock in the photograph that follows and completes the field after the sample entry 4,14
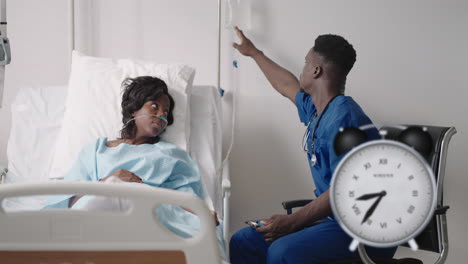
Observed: 8,36
